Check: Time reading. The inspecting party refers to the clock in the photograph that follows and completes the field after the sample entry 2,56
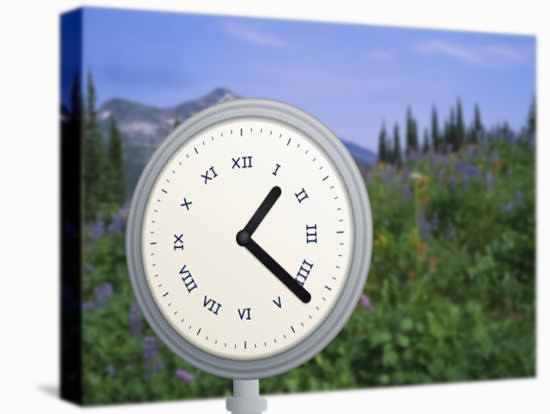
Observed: 1,22
